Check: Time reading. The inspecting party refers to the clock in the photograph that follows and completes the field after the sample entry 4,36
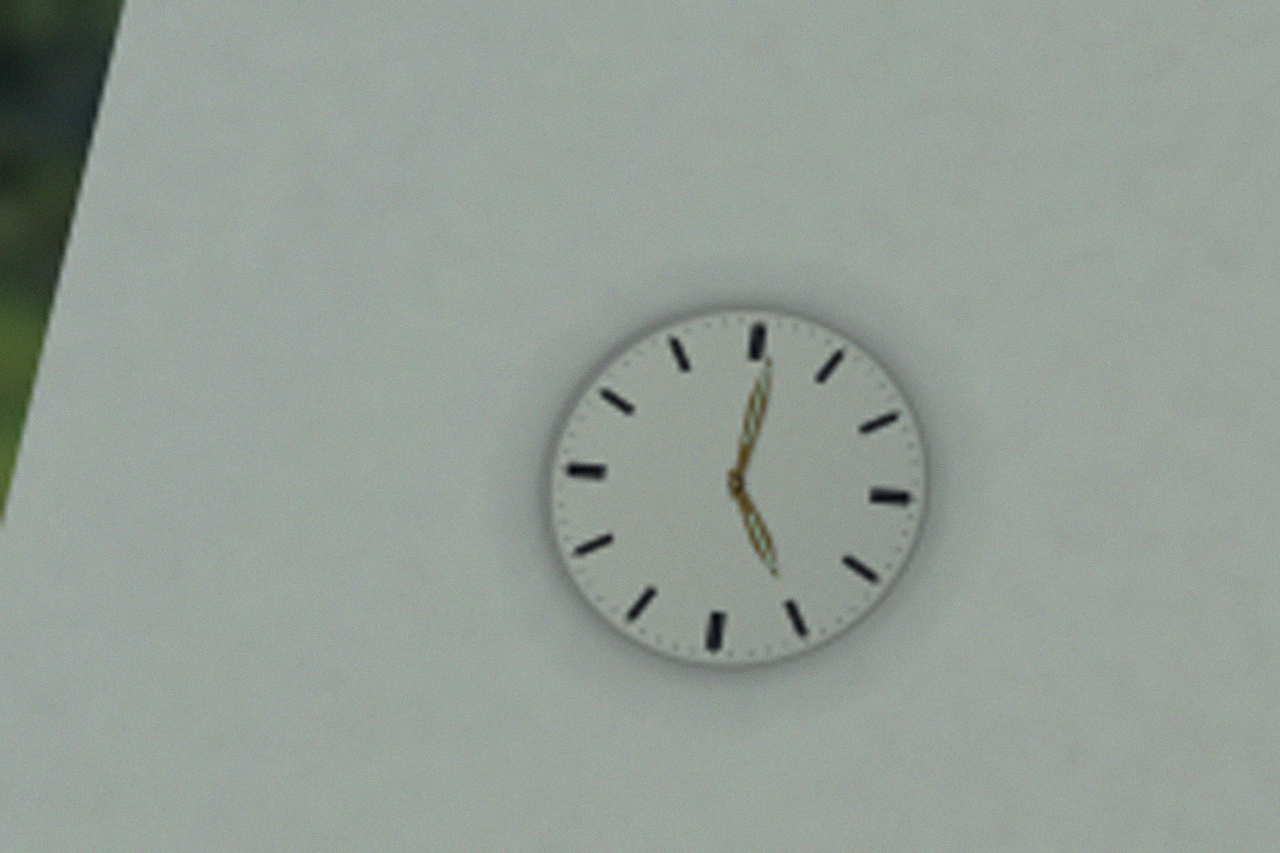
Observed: 5,01
